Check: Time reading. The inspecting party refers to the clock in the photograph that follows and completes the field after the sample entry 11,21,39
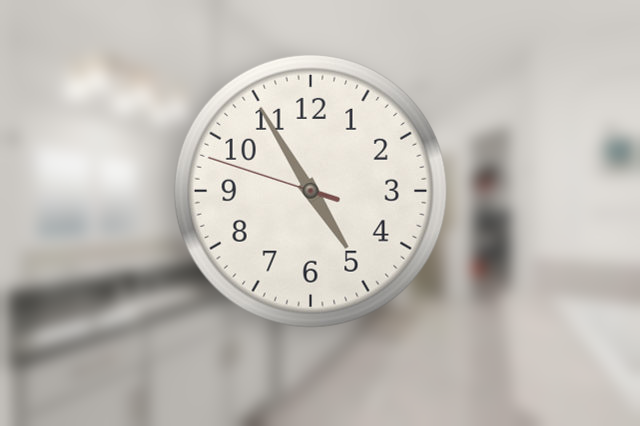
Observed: 4,54,48
